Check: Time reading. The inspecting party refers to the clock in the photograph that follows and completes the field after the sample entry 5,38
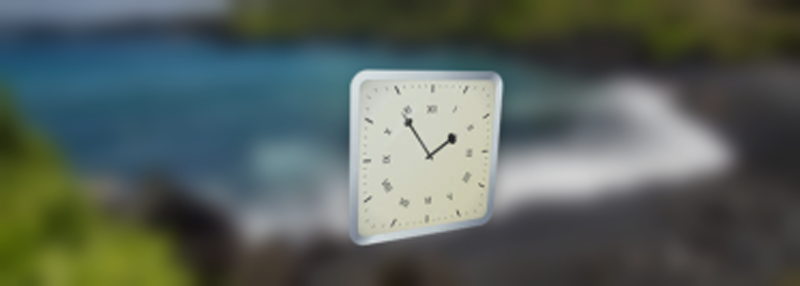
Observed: 1,54
